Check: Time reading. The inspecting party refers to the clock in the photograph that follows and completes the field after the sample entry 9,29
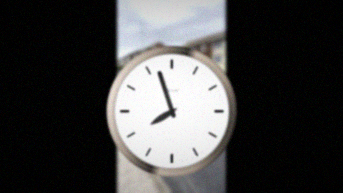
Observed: 7,57
